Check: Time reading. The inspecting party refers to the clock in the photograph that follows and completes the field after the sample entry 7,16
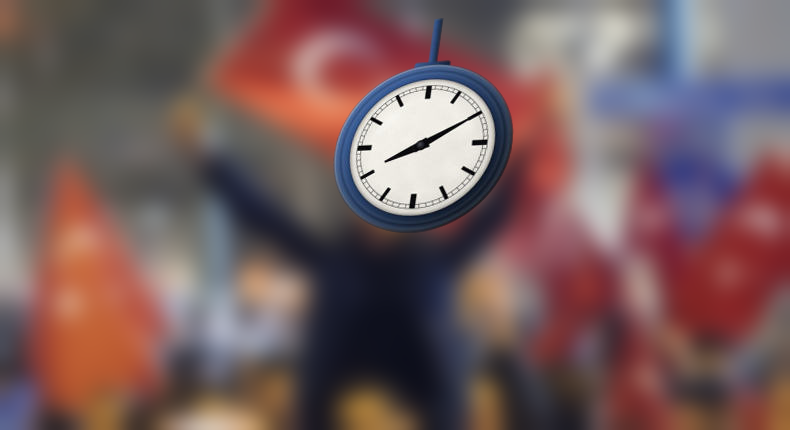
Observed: 8,10
